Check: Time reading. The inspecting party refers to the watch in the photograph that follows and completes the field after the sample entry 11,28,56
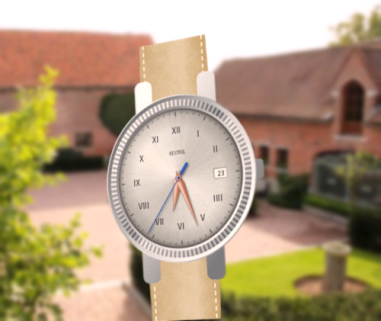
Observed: 6,26,36
